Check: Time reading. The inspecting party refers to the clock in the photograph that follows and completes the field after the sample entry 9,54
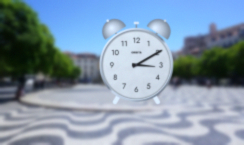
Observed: 3,10
